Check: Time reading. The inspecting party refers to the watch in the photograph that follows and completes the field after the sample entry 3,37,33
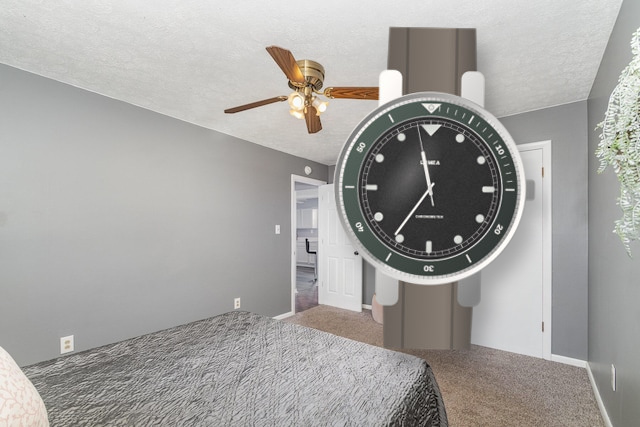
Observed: 11,35,58
